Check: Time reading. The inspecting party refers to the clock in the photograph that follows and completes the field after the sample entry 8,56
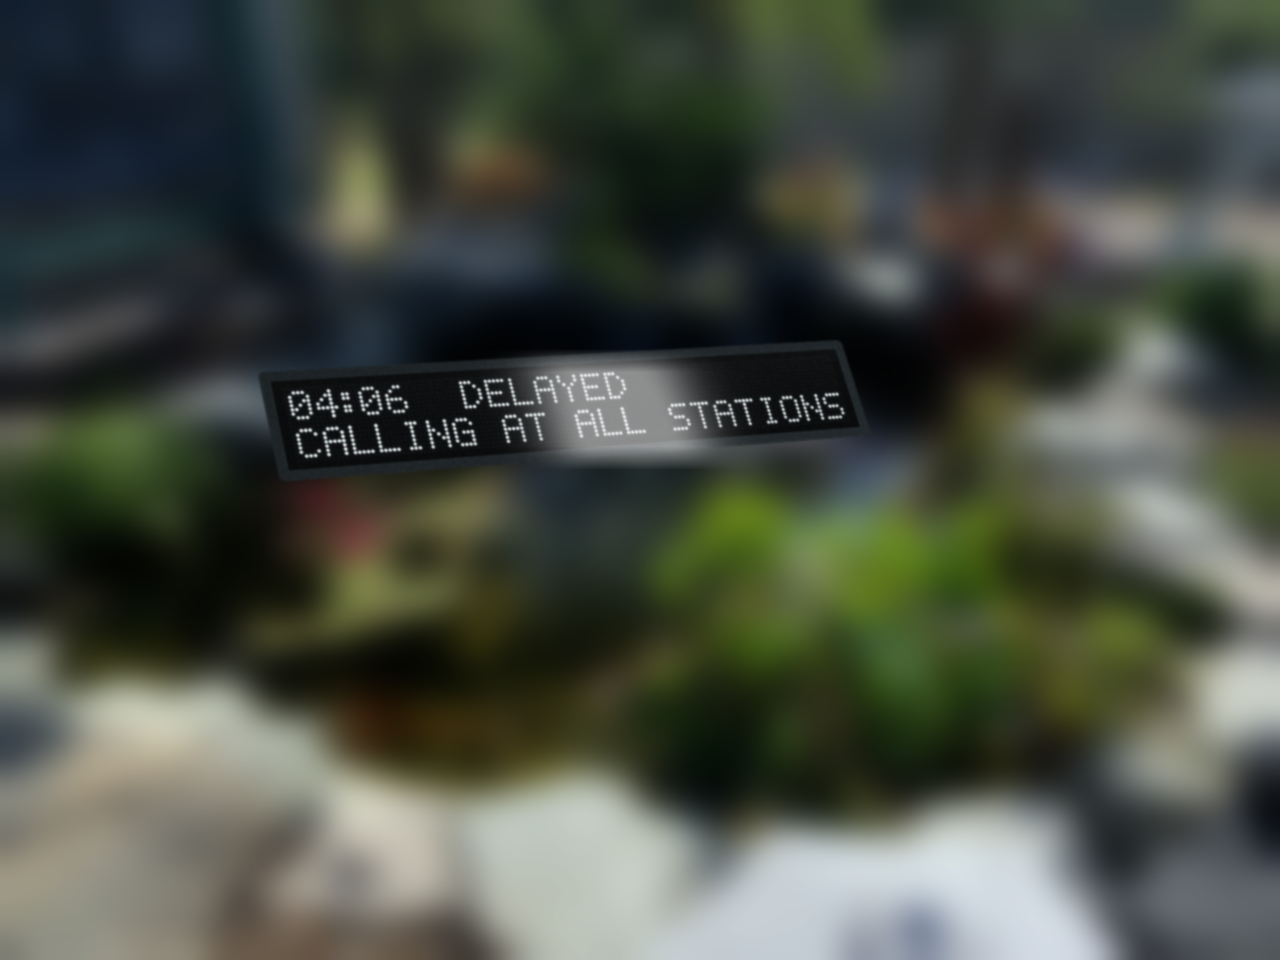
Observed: 4,06
